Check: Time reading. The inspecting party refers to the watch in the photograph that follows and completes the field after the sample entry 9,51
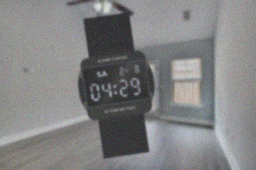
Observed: 4,29
